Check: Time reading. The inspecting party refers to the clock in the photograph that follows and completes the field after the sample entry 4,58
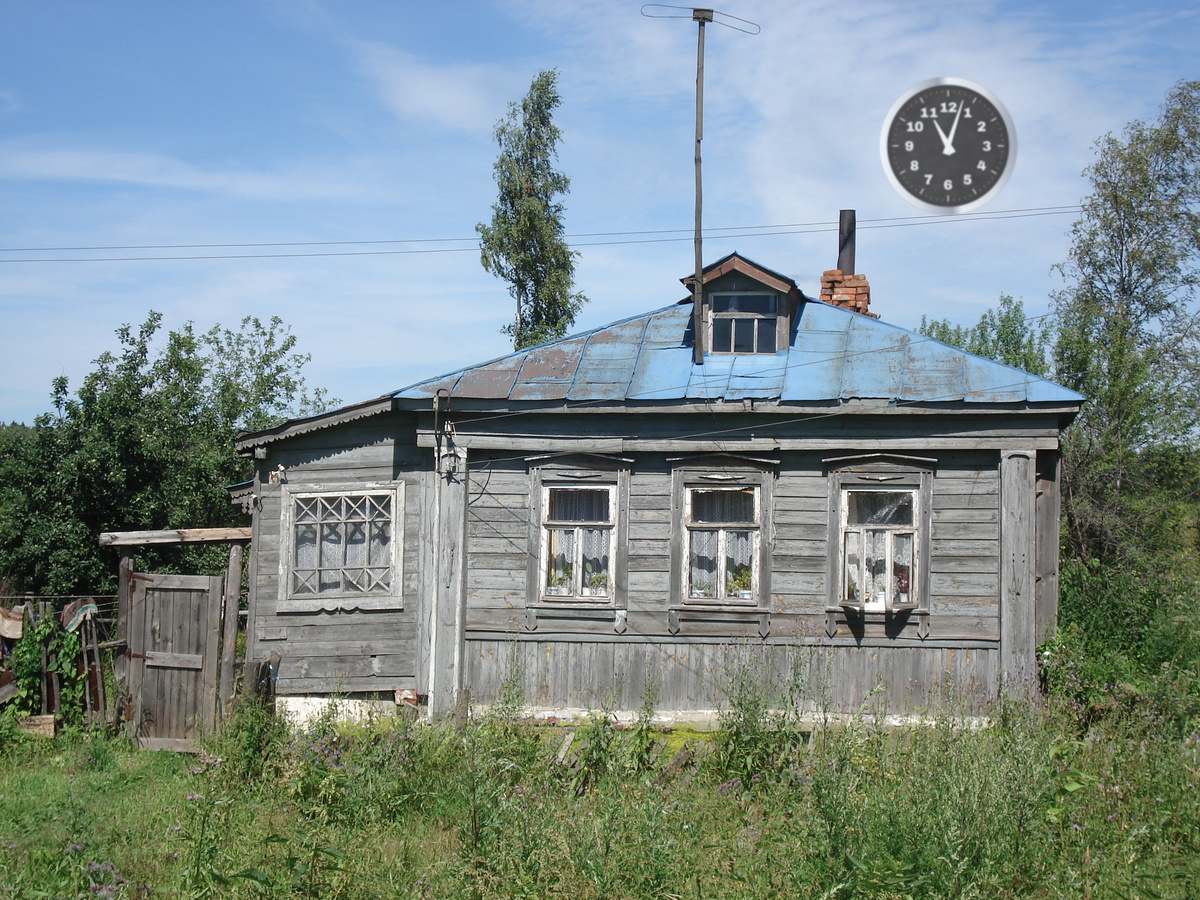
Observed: 11,03
